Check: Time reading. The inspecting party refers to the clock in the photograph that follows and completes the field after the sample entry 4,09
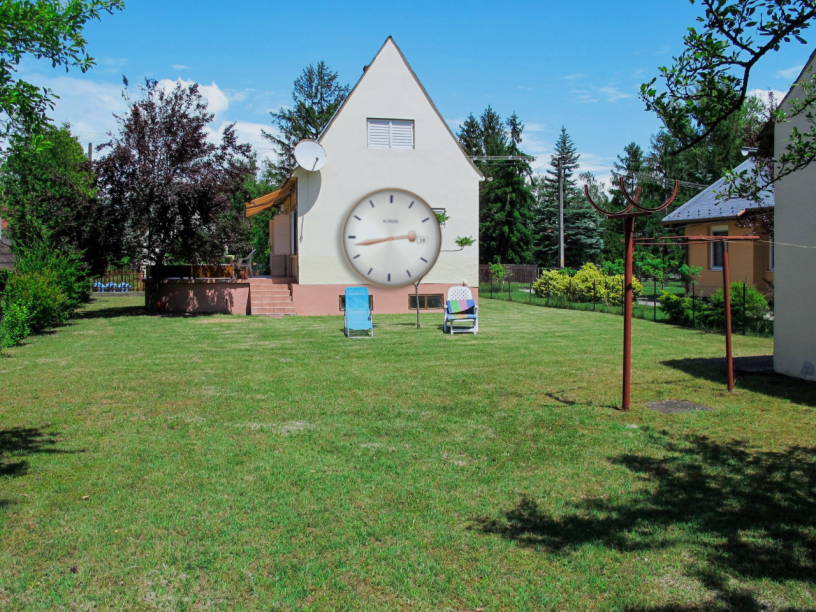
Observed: 2,43
